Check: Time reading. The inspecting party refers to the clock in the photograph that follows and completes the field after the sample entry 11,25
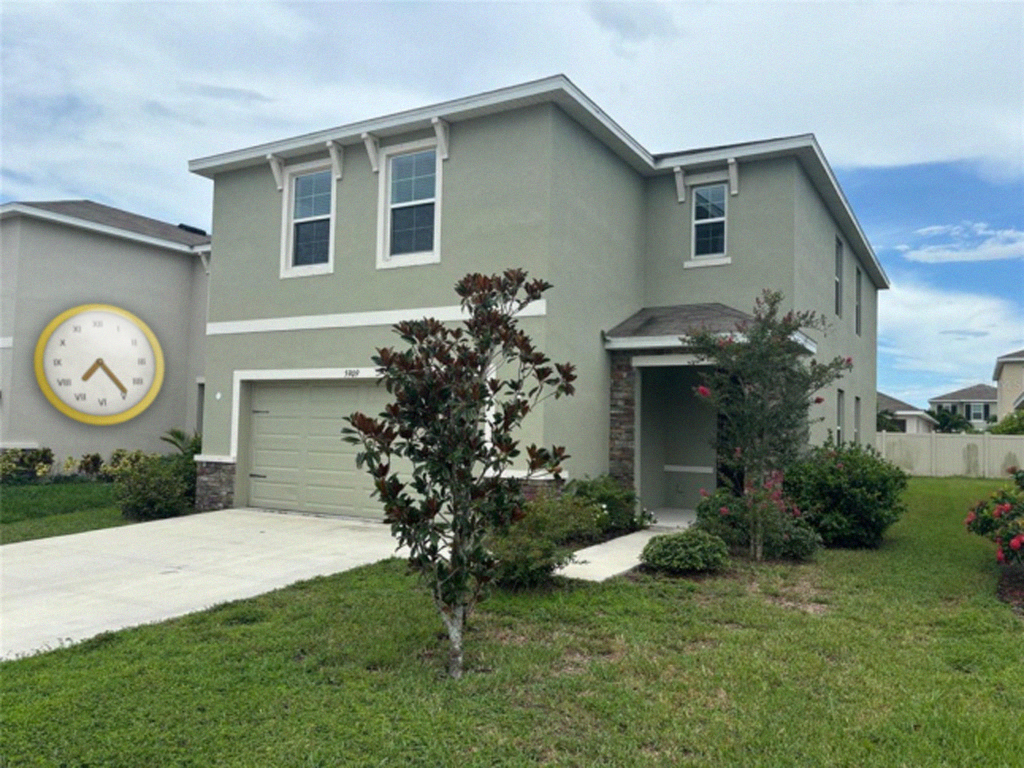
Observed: 7,24
